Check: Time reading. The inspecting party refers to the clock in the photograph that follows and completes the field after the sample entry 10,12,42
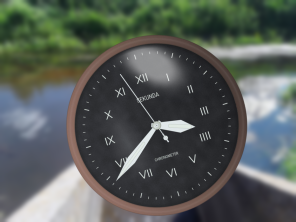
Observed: 3,38,57
